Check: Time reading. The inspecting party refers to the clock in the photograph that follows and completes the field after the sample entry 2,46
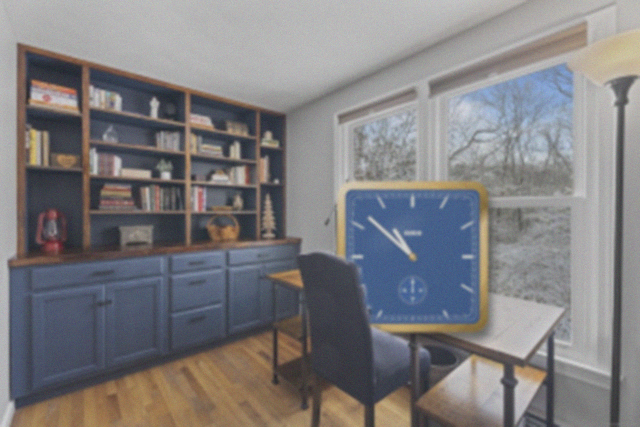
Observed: 10,52
